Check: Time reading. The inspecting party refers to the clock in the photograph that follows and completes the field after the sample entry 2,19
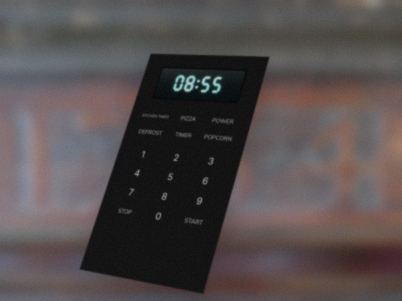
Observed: 8,55
